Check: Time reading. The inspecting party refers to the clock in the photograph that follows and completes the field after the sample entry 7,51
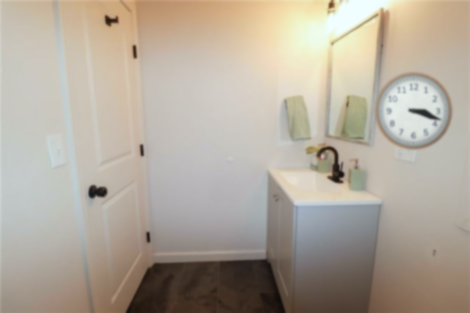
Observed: 3,18
